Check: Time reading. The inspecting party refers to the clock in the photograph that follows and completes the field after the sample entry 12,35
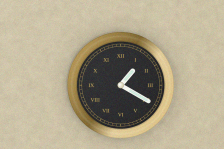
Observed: 1,20
